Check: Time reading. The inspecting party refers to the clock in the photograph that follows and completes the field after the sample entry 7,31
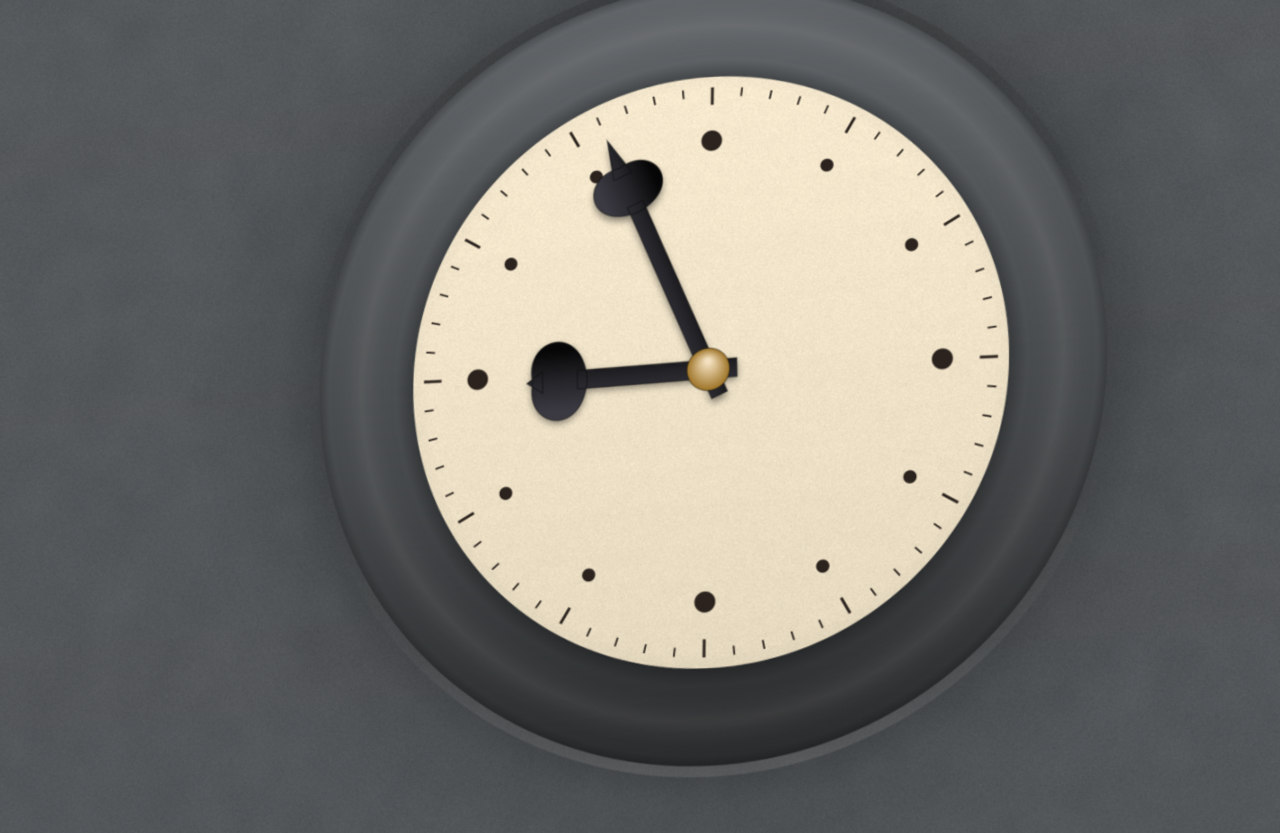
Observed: 8,56
